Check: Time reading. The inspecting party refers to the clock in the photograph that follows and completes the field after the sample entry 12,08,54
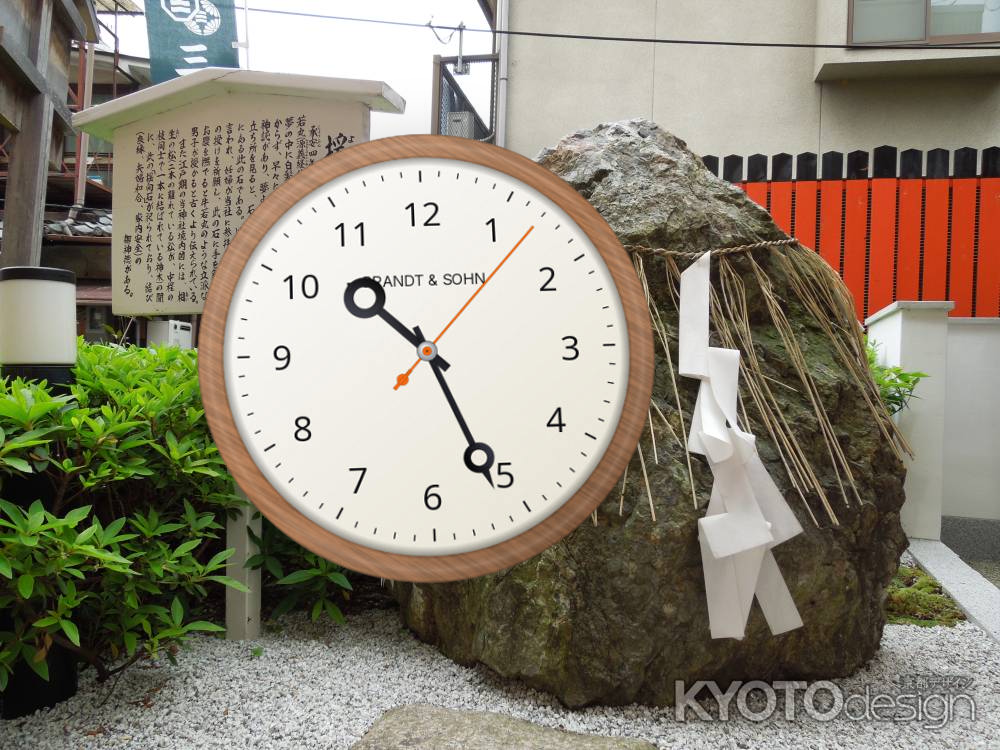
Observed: 10,26,07
